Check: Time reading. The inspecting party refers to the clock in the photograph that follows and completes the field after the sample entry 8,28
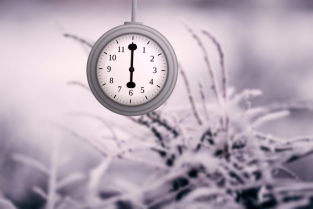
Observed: 6,00
